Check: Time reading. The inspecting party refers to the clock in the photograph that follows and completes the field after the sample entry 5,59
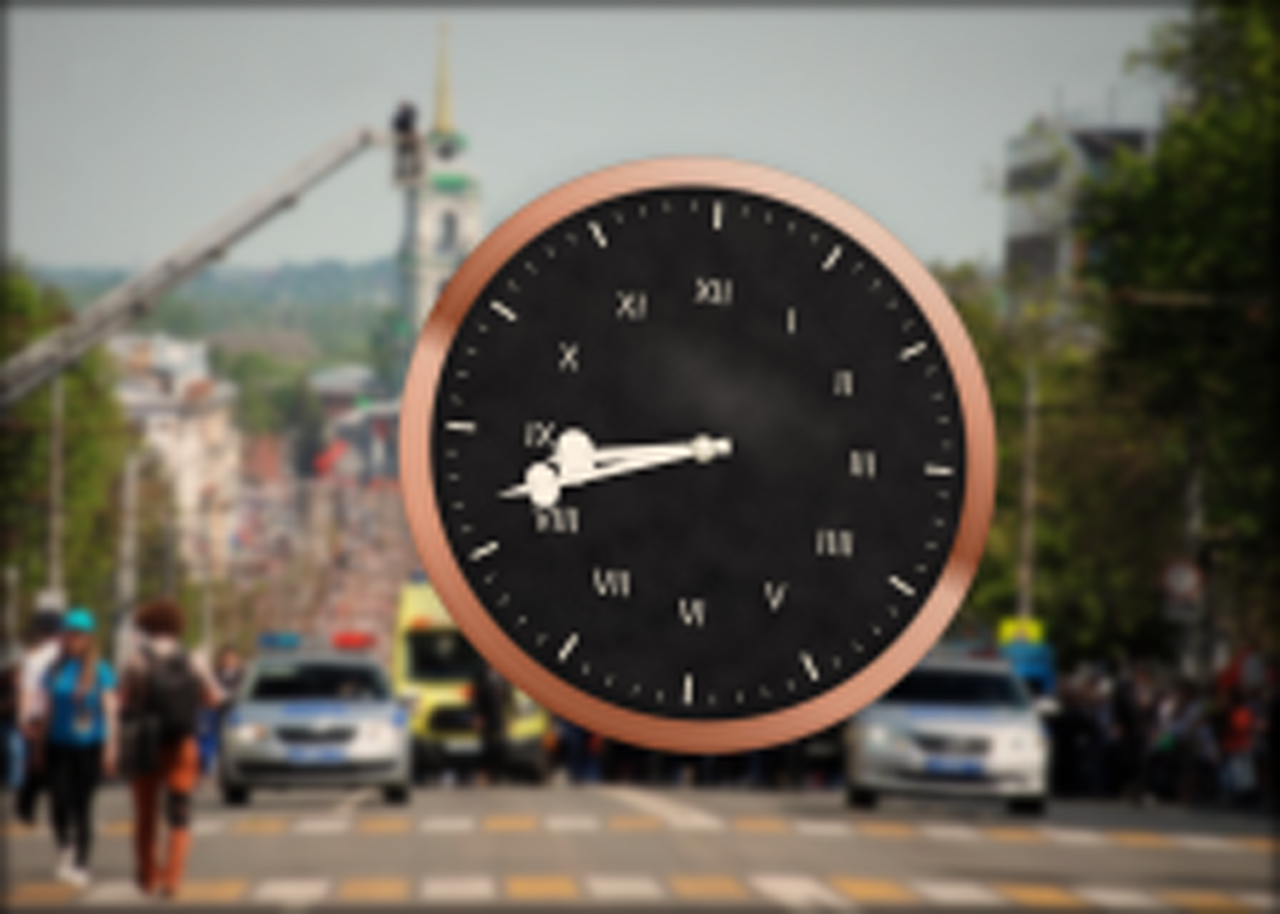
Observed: 8,42
